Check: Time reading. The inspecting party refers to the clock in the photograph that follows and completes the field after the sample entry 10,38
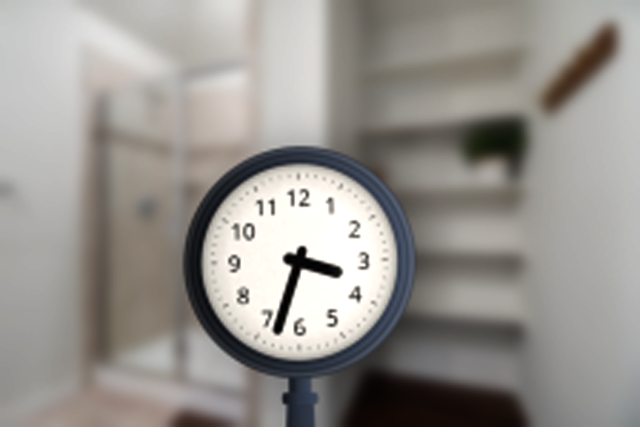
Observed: 3,33
